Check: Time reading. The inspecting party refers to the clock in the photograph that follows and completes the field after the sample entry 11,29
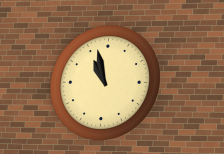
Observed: 10,57
